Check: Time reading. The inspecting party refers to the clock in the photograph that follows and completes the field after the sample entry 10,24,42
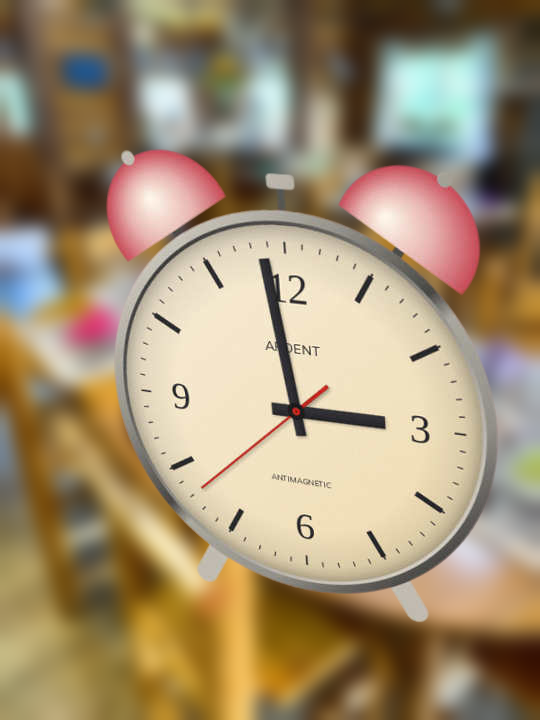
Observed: 2,58,38
